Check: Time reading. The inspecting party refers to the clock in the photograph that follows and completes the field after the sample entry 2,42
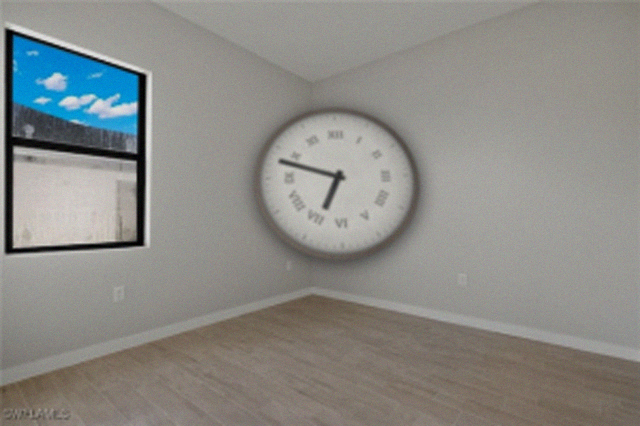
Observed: 6,48
